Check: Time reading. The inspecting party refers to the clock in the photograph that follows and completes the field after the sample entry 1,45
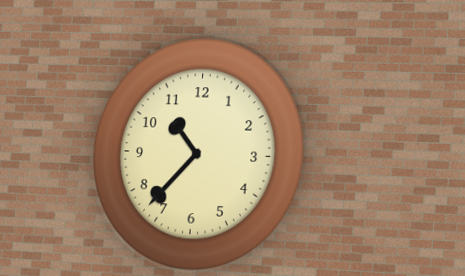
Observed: 10,37
